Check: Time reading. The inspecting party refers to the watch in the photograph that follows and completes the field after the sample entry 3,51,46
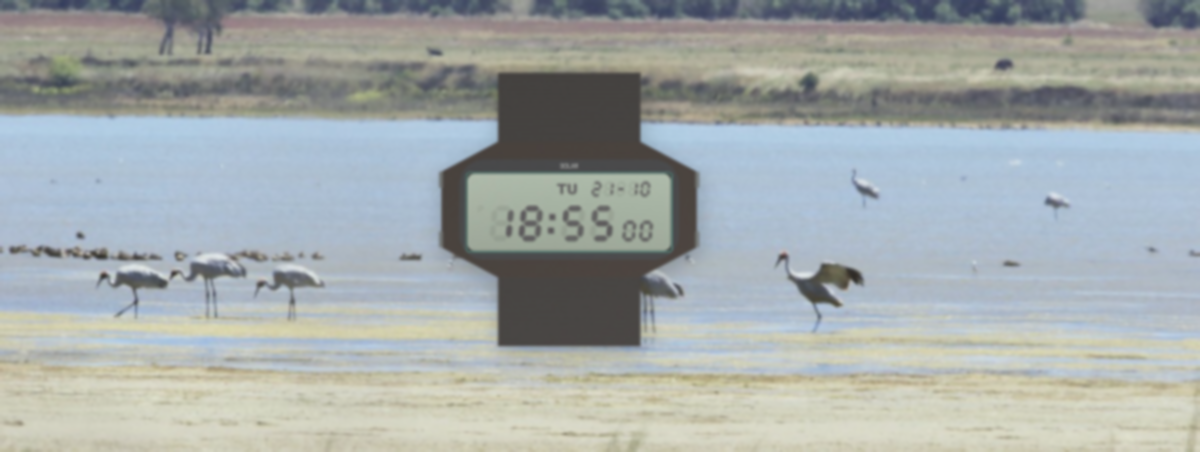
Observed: 18,55,00
